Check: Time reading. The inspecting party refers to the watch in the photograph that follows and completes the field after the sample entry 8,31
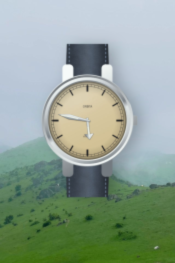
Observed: 5,47
